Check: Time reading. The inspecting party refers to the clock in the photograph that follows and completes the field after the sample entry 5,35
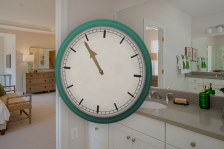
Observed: 10,54
